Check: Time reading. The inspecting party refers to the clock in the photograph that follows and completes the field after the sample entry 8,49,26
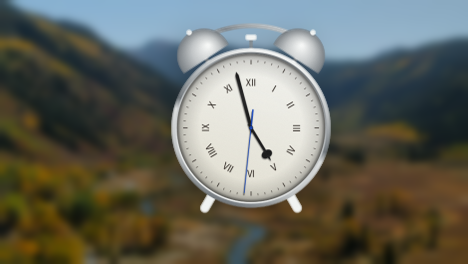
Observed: 4,57,31
